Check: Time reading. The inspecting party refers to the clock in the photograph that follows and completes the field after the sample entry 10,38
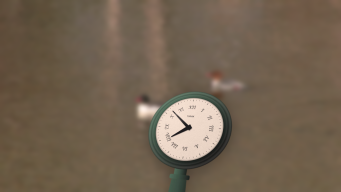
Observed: 7,52
